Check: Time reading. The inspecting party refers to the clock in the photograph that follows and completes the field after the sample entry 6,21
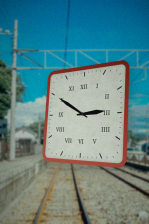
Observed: 2,50
